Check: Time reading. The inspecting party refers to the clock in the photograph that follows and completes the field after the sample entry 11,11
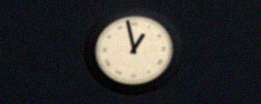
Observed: 12,58
